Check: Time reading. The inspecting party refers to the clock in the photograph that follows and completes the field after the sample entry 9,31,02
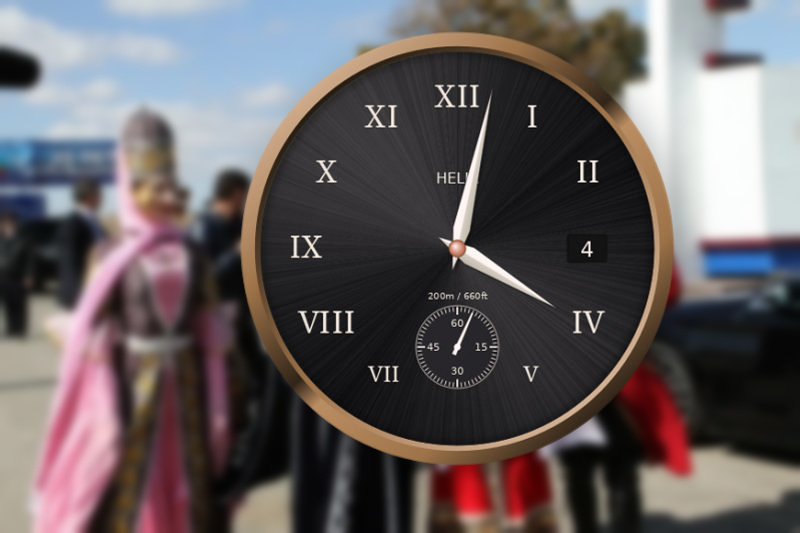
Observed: 4,02,04
